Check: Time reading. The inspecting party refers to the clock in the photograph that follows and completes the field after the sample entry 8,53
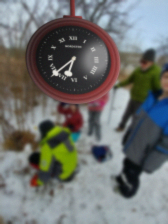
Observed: 6,38
